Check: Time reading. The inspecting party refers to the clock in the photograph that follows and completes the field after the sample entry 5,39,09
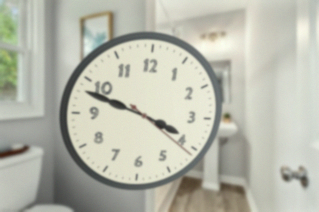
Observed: 3,48,21
